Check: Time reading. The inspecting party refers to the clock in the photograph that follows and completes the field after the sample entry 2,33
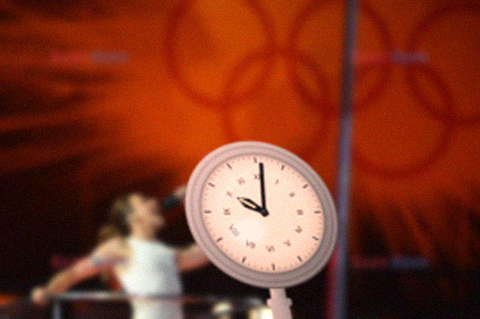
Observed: 10,01
